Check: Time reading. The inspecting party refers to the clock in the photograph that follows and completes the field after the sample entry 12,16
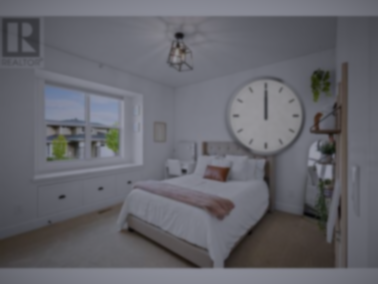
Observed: 12,00
